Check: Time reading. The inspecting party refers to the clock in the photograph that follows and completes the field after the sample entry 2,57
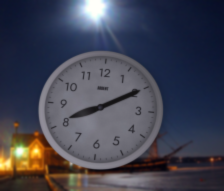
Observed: 8,10
